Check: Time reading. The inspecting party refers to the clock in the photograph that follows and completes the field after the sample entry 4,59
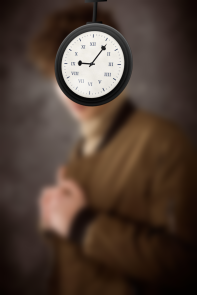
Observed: 9,06
